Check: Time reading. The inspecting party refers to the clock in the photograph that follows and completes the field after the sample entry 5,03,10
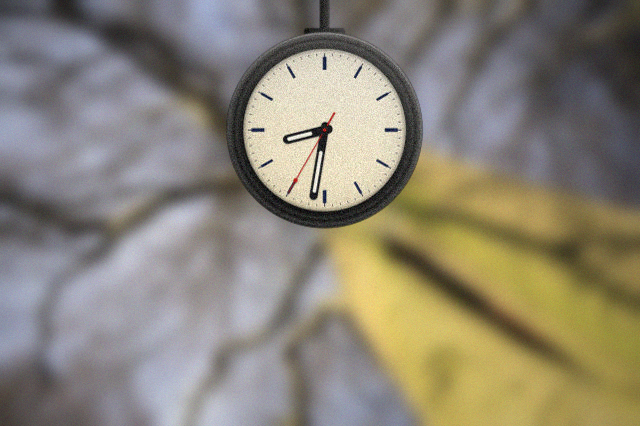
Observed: 8,31,35
